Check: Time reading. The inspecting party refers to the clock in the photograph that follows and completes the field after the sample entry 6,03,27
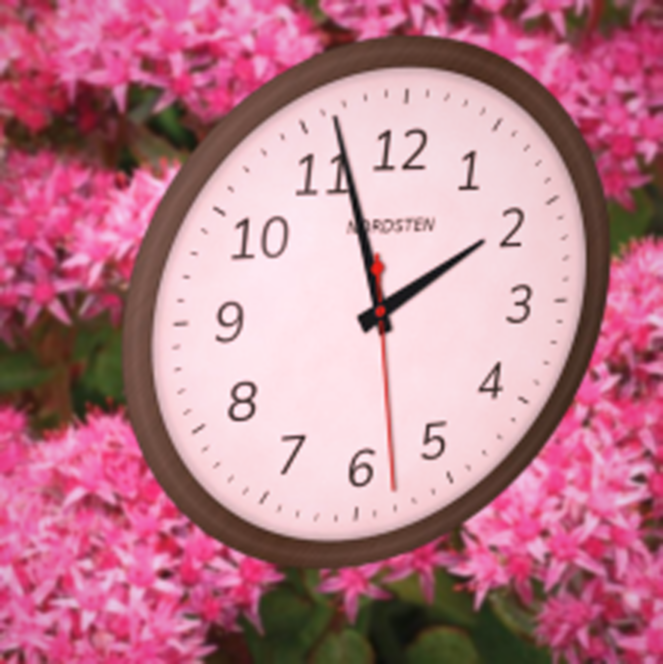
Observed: 1,56,28
